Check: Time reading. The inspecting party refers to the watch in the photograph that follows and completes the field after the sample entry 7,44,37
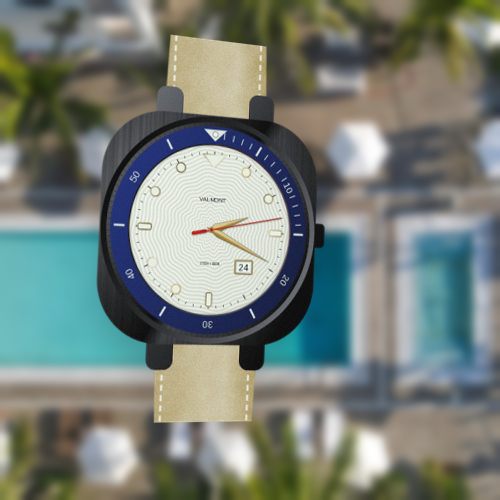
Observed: 2,19,13
